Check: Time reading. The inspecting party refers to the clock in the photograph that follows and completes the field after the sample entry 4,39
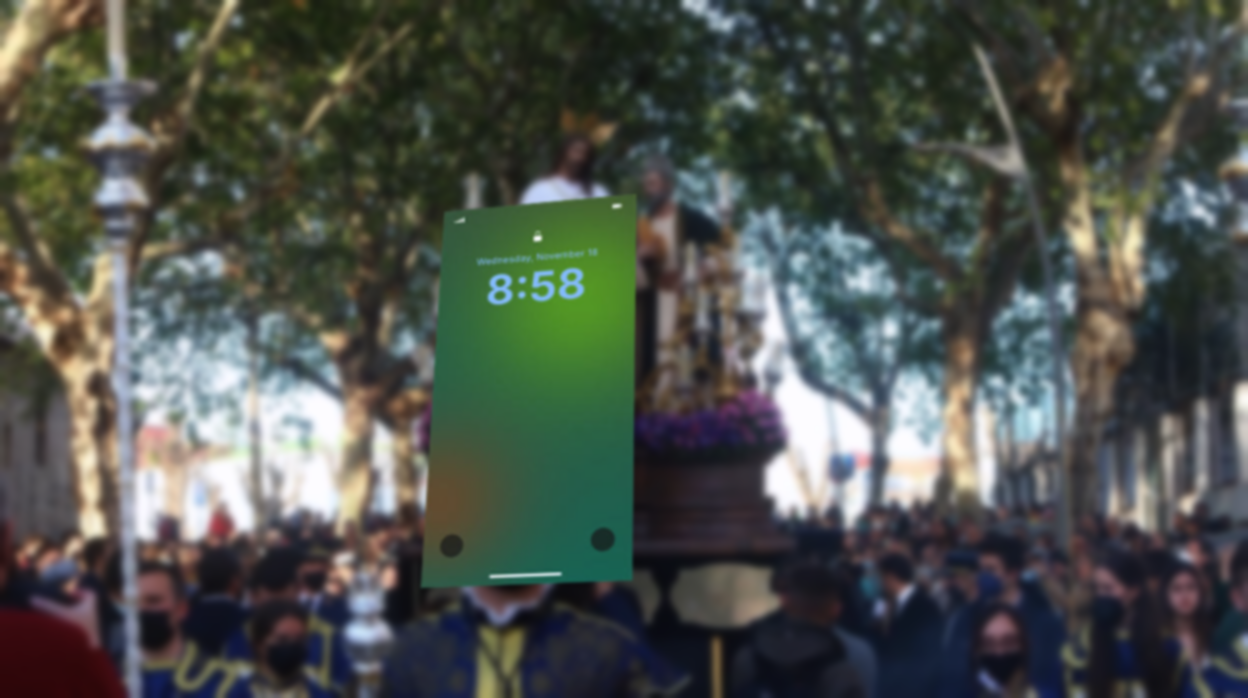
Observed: 8,58
